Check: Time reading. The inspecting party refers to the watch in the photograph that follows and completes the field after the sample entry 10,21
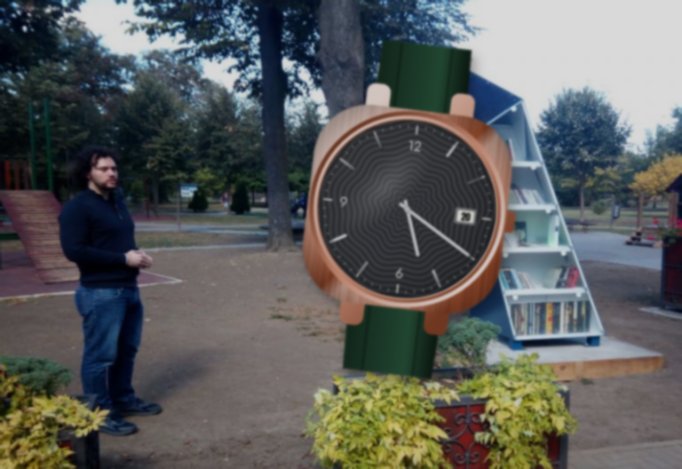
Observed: 5,20
